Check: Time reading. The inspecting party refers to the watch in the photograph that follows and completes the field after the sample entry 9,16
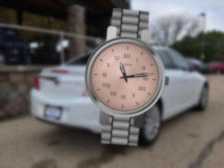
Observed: 11,13
